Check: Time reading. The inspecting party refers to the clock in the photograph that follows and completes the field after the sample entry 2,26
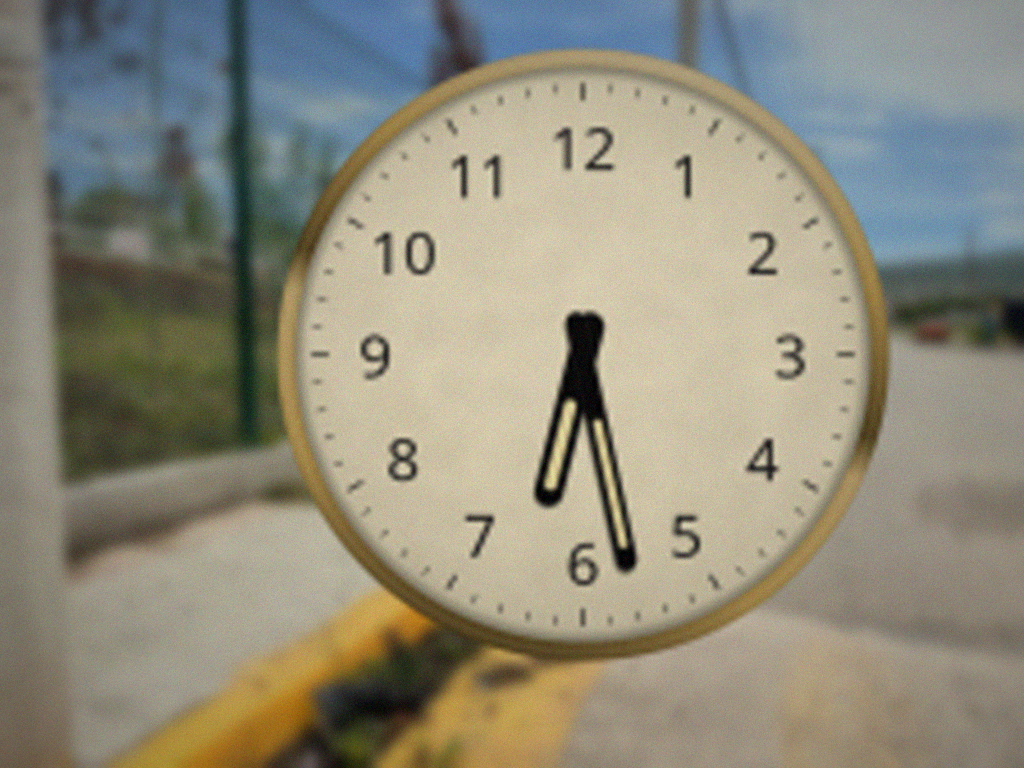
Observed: 6,28
